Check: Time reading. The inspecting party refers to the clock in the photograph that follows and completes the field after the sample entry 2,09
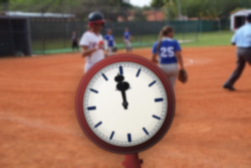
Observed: 11,59
